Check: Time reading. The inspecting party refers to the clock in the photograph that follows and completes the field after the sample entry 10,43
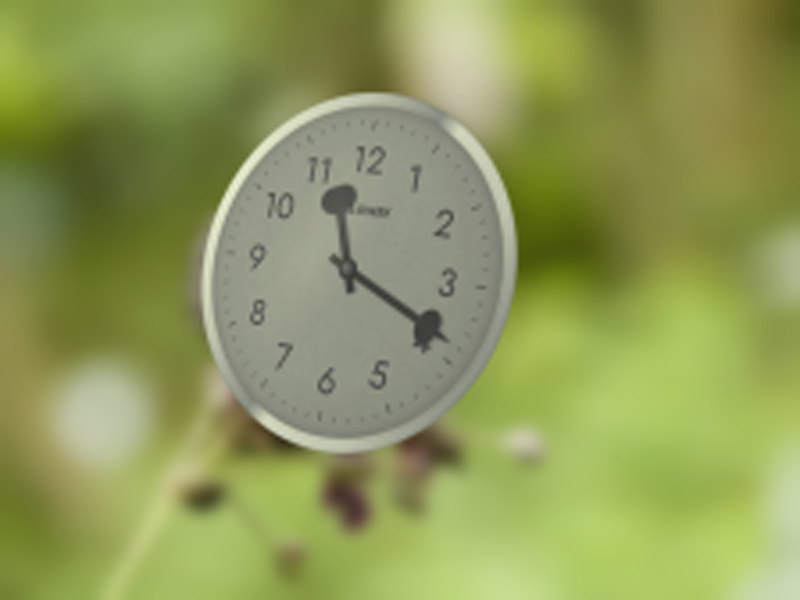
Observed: 11,19
